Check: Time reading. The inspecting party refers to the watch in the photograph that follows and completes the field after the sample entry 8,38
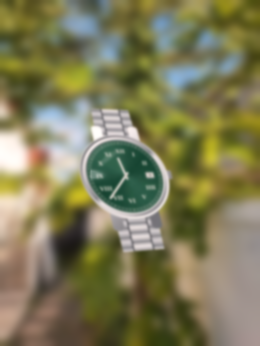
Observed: 11,37
